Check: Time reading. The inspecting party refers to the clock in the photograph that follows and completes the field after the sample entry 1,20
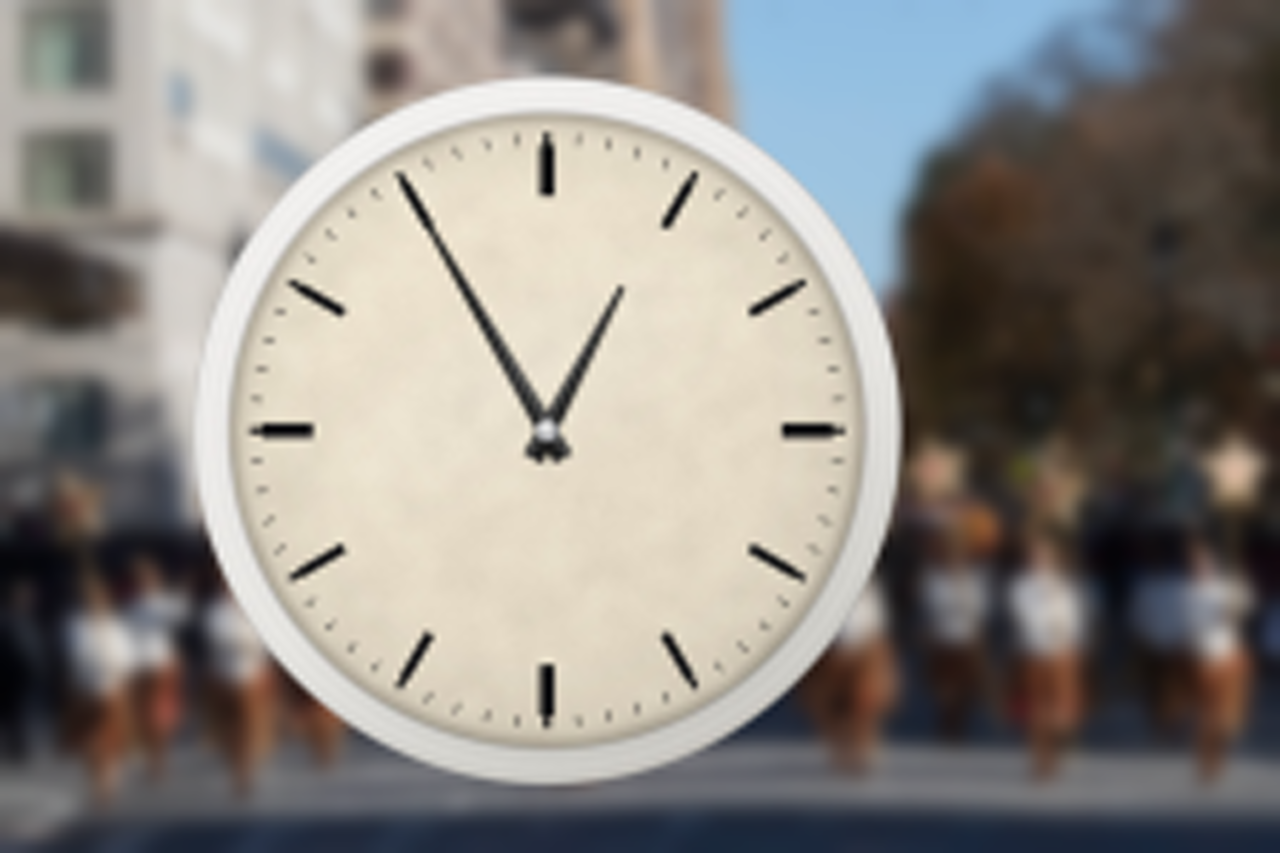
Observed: 12,55
